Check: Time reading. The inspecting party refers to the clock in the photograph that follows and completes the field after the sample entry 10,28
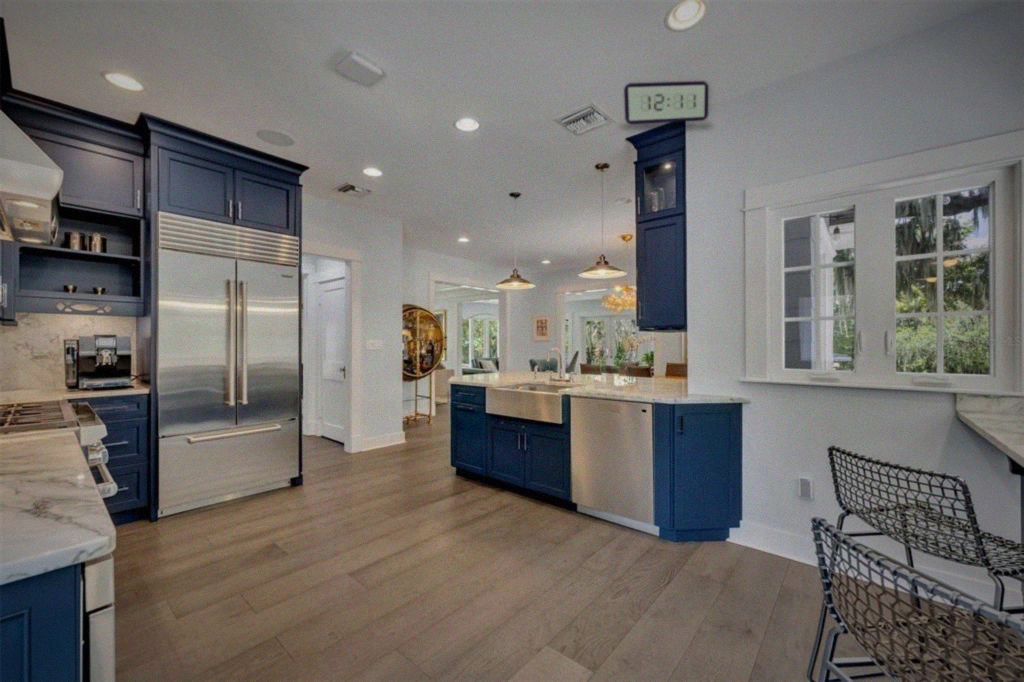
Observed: 12,11
